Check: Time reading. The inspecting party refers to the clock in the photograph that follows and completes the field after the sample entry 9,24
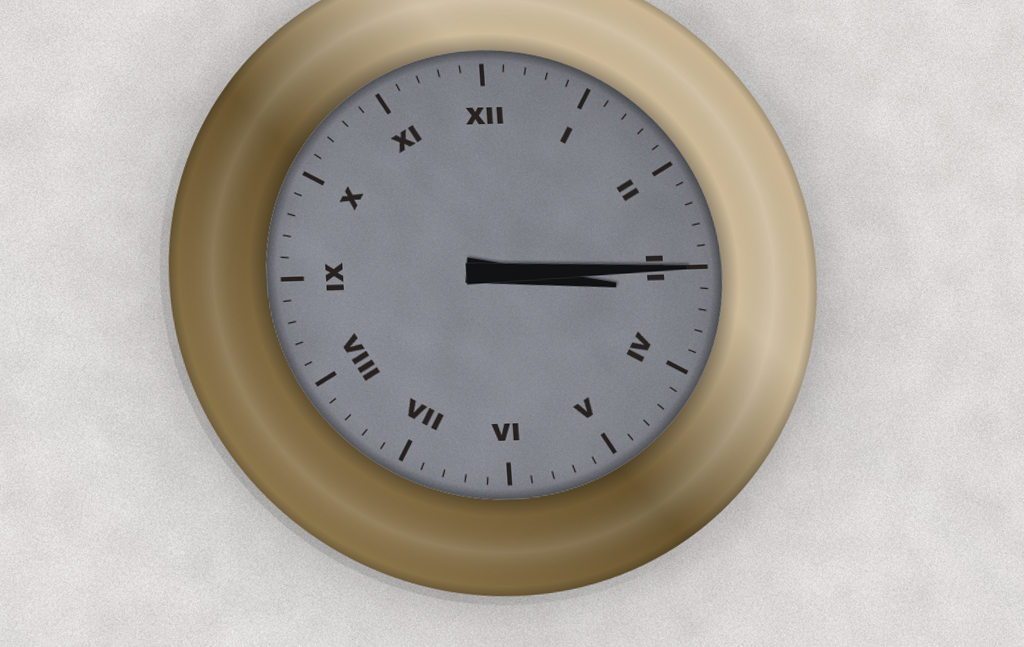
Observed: 3,15
